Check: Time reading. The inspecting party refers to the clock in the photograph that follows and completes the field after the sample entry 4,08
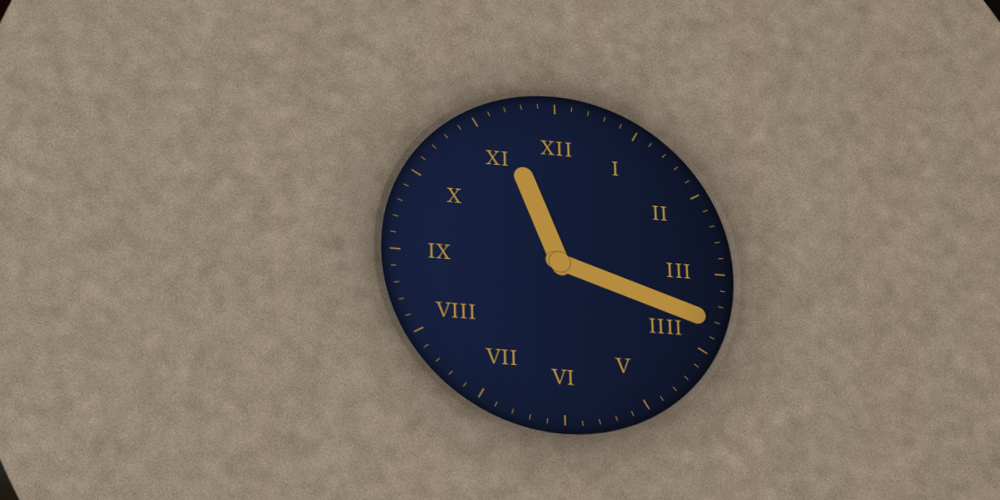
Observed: 11,18
